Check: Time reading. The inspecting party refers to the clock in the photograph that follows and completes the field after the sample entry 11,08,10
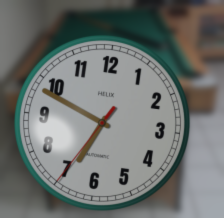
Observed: 6,48,35
